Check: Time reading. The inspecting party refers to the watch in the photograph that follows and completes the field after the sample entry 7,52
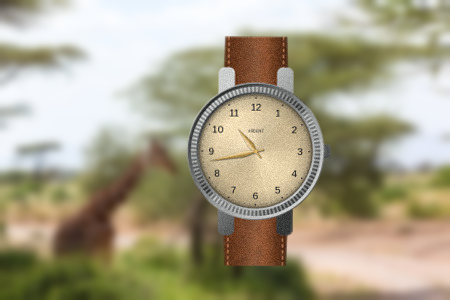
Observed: 10,43
